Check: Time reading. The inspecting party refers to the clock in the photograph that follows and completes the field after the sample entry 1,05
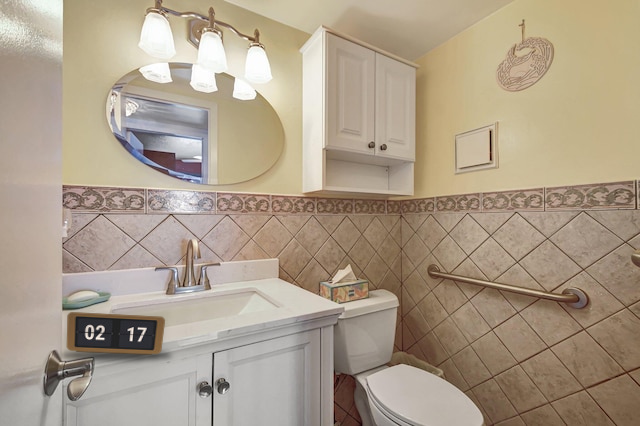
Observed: 2,17
